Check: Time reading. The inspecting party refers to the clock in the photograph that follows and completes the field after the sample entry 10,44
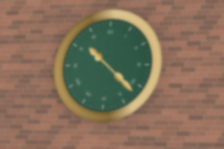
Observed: 10,22
